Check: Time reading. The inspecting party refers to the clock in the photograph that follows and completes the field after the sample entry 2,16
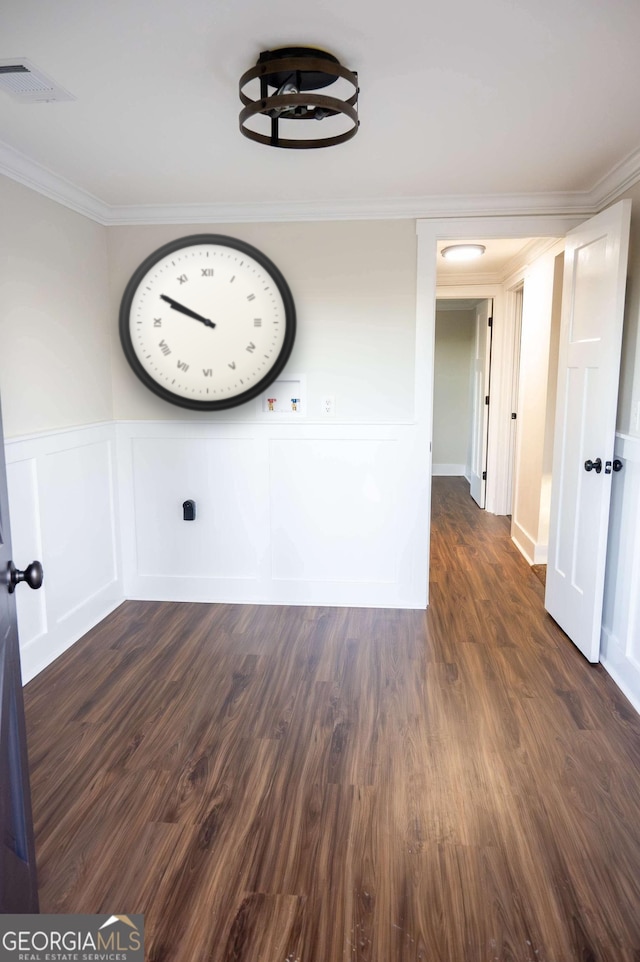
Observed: 9,50
